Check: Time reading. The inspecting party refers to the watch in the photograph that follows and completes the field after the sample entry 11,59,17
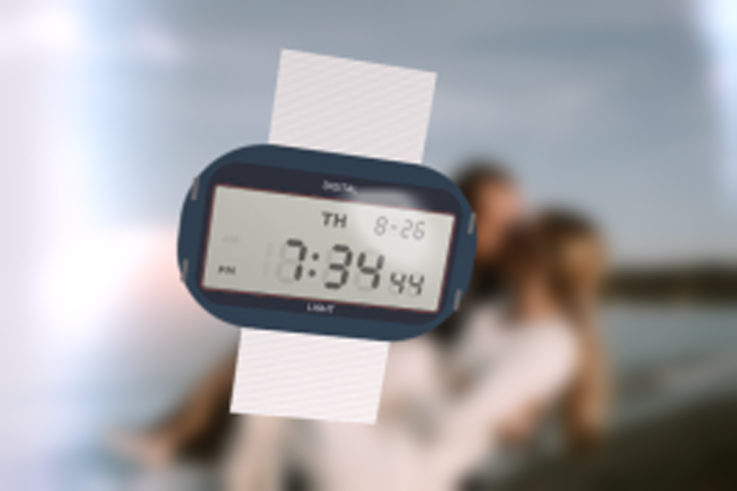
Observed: 7,34,44
